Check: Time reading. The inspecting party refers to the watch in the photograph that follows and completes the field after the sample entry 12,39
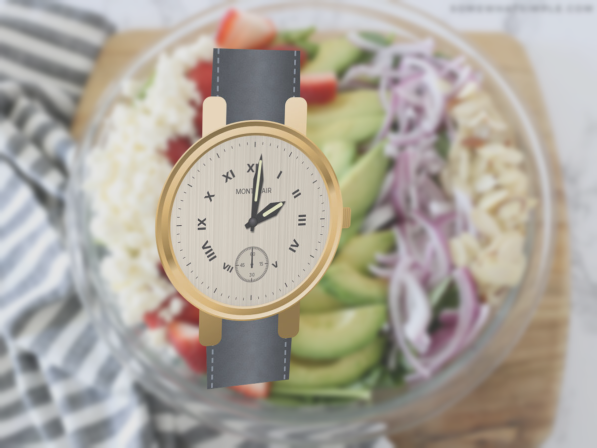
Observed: 2,01
